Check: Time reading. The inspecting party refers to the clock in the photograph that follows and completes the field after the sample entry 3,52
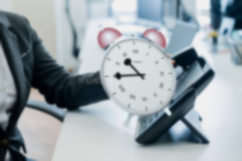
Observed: 10,45
